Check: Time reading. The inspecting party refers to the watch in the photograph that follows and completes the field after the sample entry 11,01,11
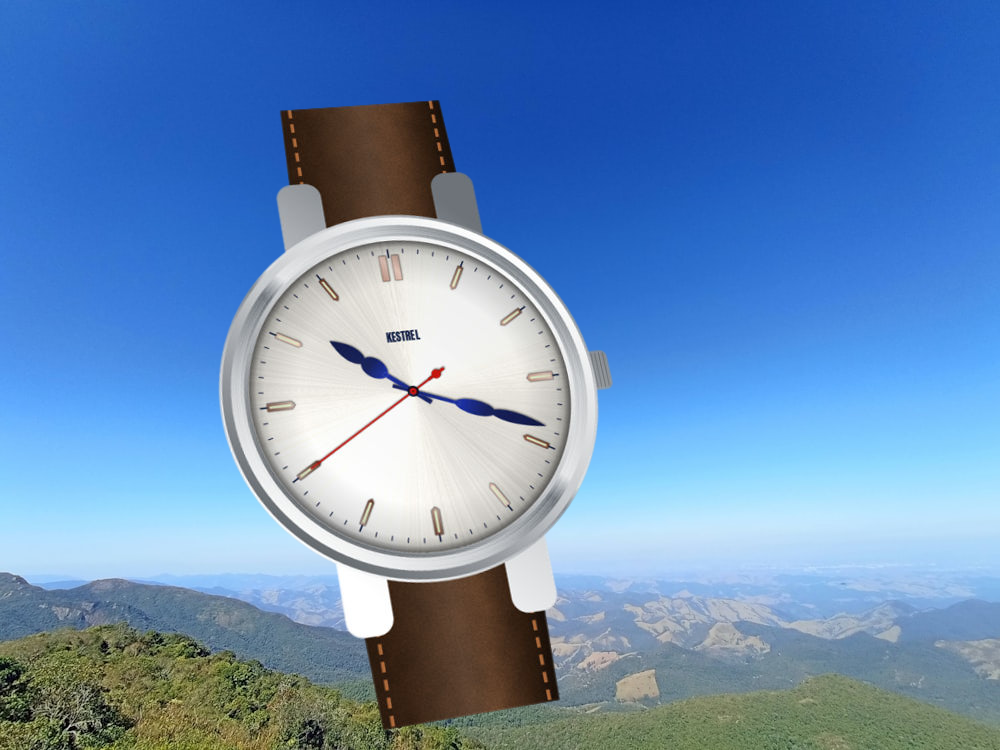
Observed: 10,18,40
